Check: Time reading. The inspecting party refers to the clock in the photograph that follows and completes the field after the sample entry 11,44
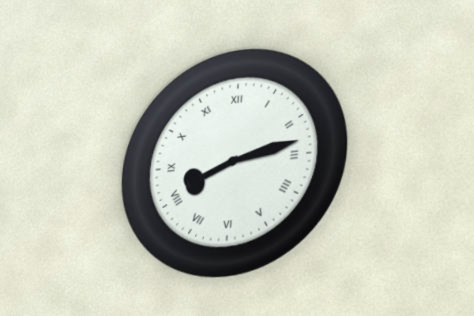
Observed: 8,13
